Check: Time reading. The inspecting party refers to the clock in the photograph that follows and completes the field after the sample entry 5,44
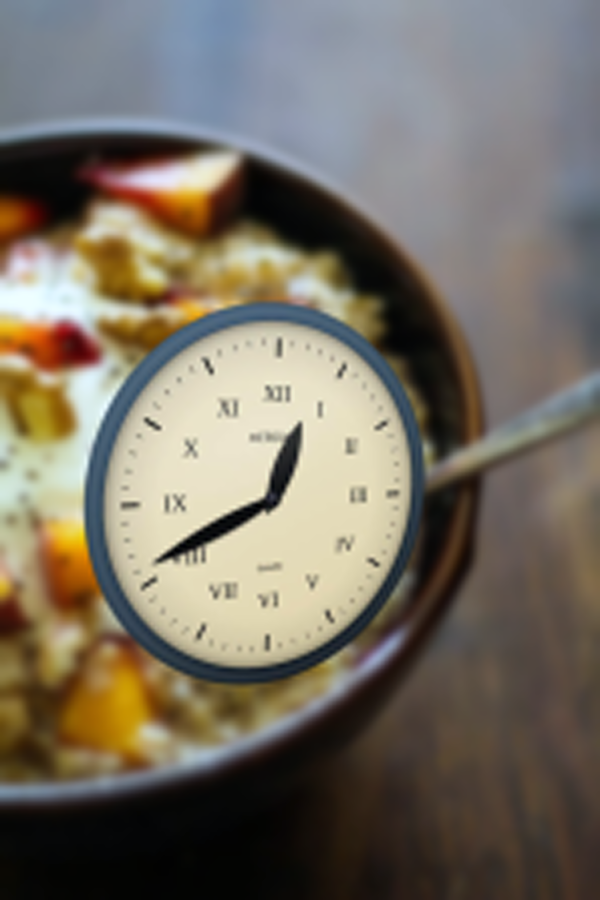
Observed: 12,41
